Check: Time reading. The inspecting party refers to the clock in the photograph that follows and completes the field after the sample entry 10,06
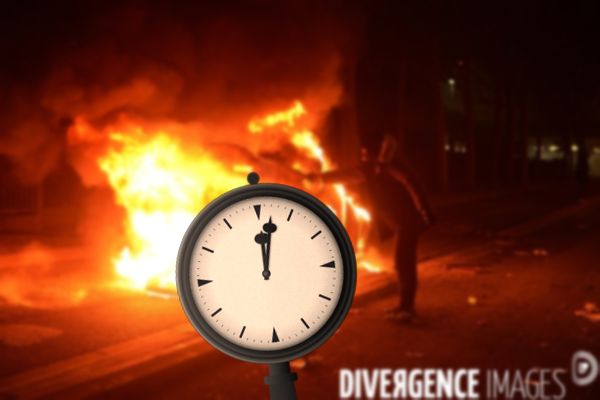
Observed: 12,02
